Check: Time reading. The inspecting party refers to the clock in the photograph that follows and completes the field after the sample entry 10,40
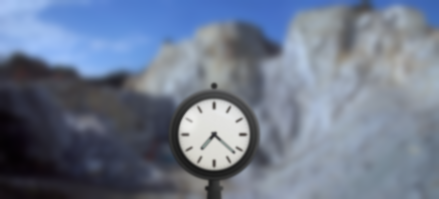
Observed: 7,22
